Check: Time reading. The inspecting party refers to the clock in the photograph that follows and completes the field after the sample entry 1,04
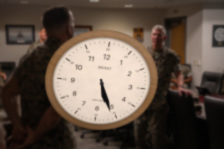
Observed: 5,26
